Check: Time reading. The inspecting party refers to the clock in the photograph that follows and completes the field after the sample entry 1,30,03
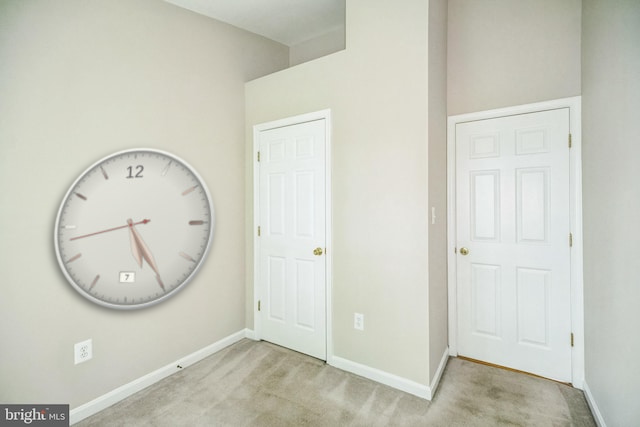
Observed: 5,24,43
